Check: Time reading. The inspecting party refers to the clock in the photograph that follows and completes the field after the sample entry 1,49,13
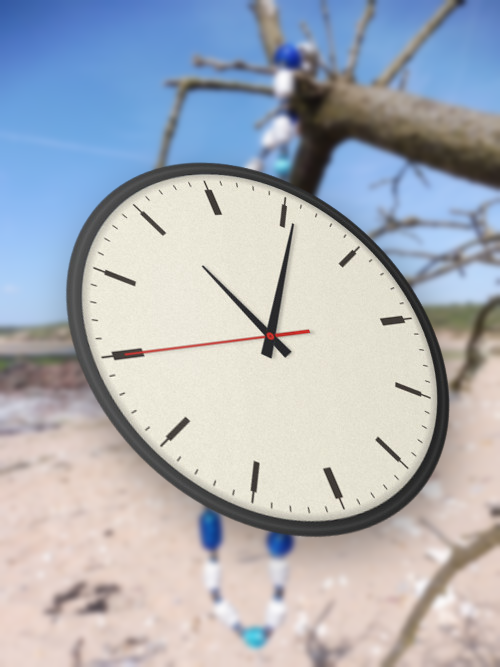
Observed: 11,05,45
